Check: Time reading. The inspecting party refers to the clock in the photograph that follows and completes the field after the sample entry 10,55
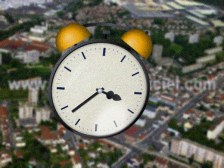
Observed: 3,38
